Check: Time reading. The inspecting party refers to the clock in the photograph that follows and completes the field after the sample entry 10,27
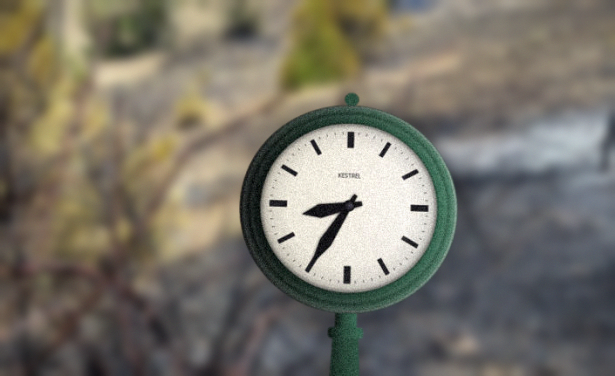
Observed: 8,35
